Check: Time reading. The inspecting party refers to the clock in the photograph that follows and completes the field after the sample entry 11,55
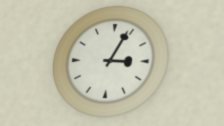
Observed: 3,04
